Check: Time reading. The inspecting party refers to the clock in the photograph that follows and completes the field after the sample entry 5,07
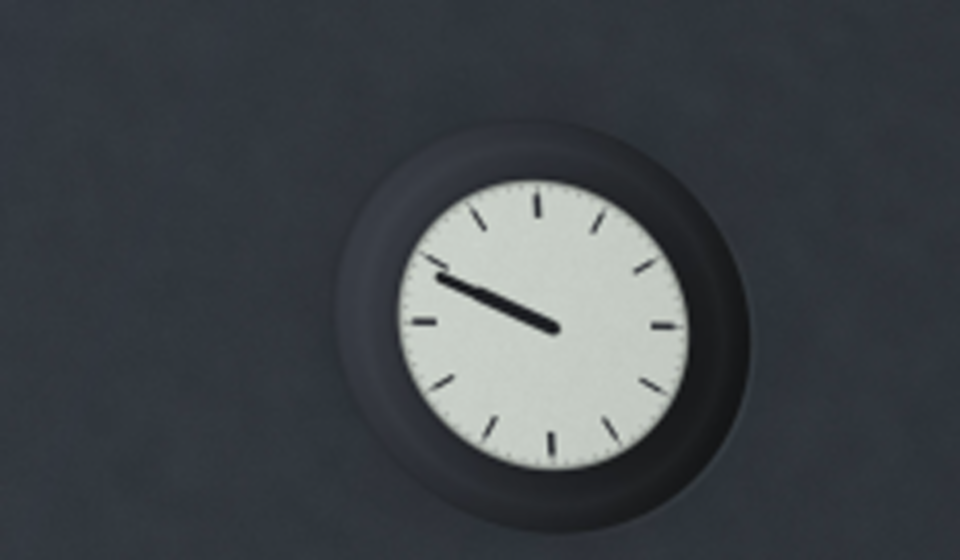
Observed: 9,49
